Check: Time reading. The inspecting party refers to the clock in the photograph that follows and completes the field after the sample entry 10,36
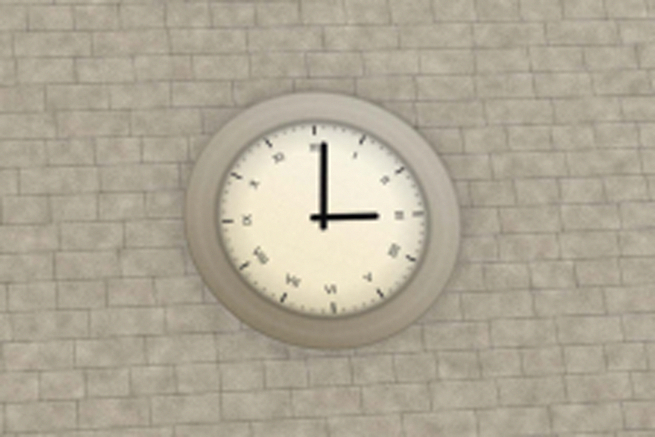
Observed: 3,01
